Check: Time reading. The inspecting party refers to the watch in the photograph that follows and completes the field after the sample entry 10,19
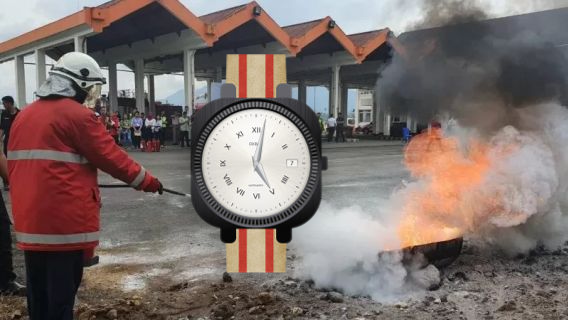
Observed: 5,02
